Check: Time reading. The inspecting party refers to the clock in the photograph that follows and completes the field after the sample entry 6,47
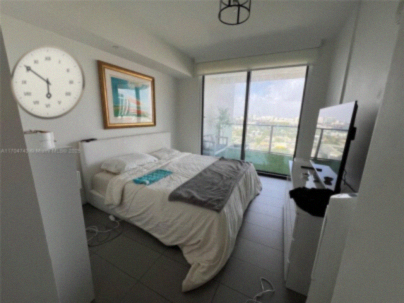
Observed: 5,51
